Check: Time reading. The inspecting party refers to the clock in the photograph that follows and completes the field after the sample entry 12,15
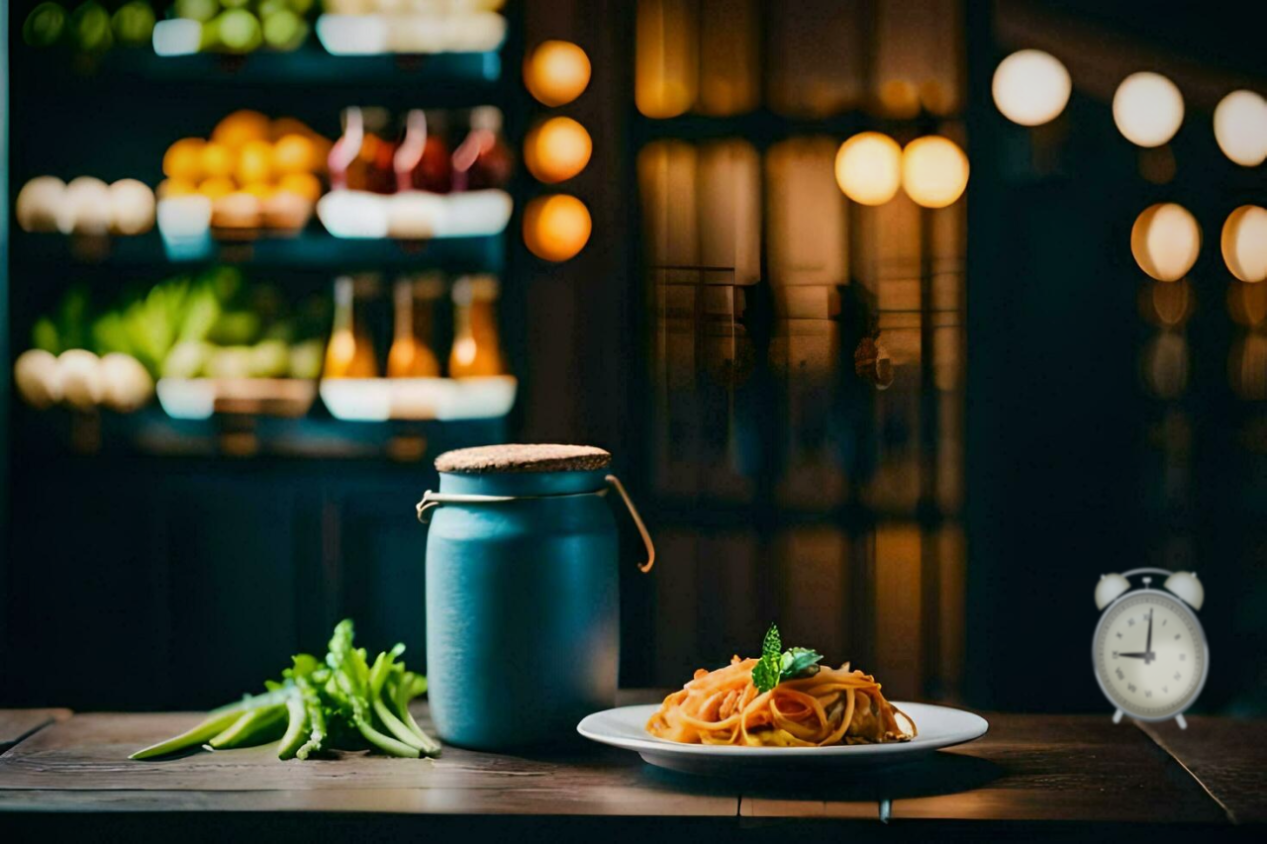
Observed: 9,01
